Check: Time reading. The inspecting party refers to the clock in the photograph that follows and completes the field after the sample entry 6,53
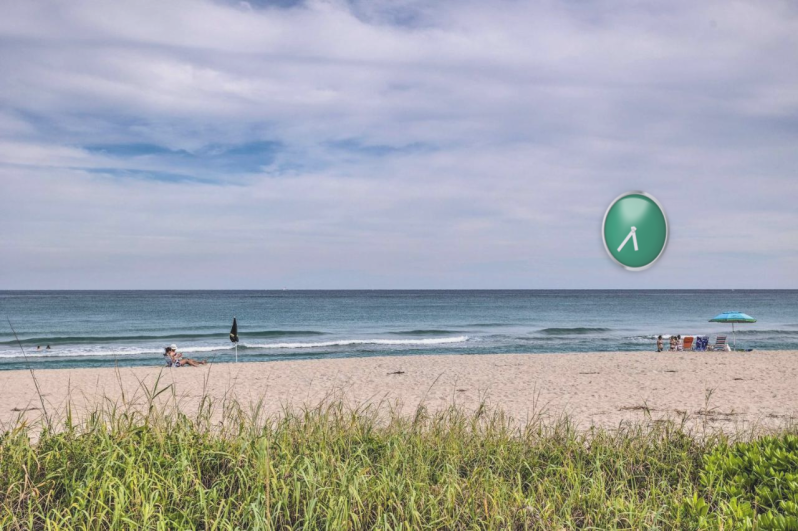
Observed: 5,37
